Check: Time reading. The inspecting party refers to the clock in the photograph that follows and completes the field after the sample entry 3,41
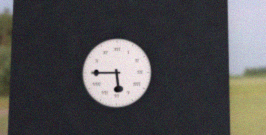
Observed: 5,45
